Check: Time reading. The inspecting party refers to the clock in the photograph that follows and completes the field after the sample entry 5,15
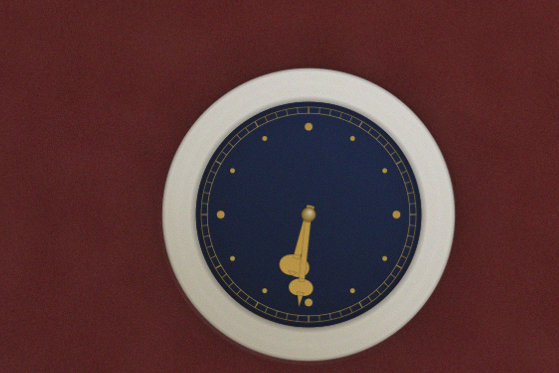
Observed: 6,31
